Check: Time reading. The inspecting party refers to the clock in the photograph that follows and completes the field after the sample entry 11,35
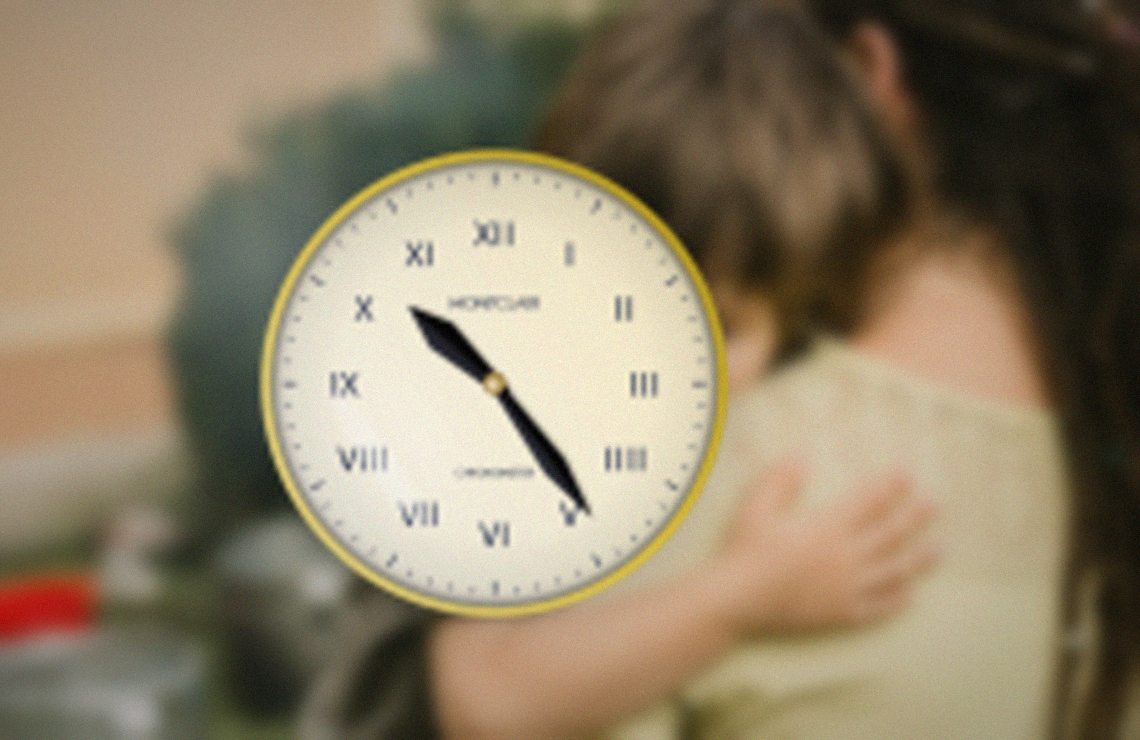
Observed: 10,24
